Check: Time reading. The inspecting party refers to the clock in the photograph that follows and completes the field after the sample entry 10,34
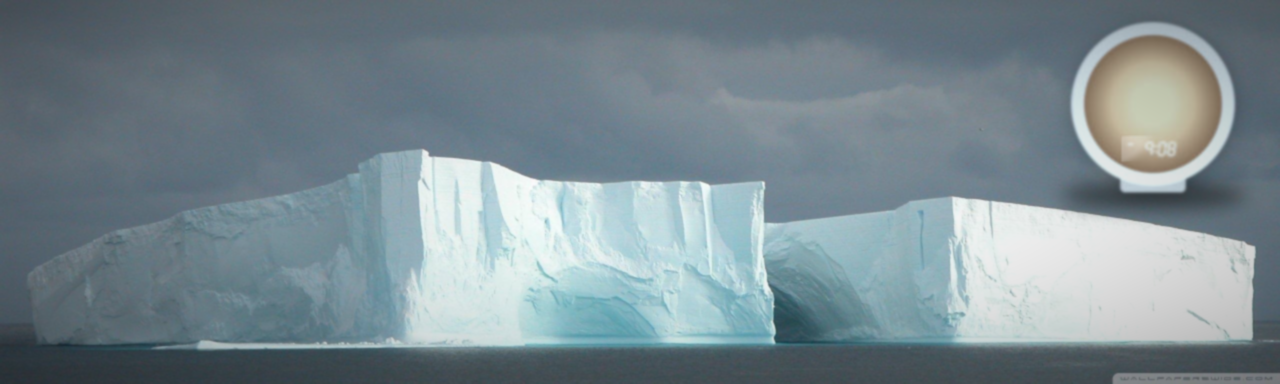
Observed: 9,08
